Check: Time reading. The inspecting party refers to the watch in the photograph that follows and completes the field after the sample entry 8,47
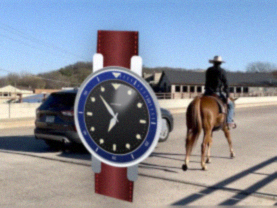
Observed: 6,53
